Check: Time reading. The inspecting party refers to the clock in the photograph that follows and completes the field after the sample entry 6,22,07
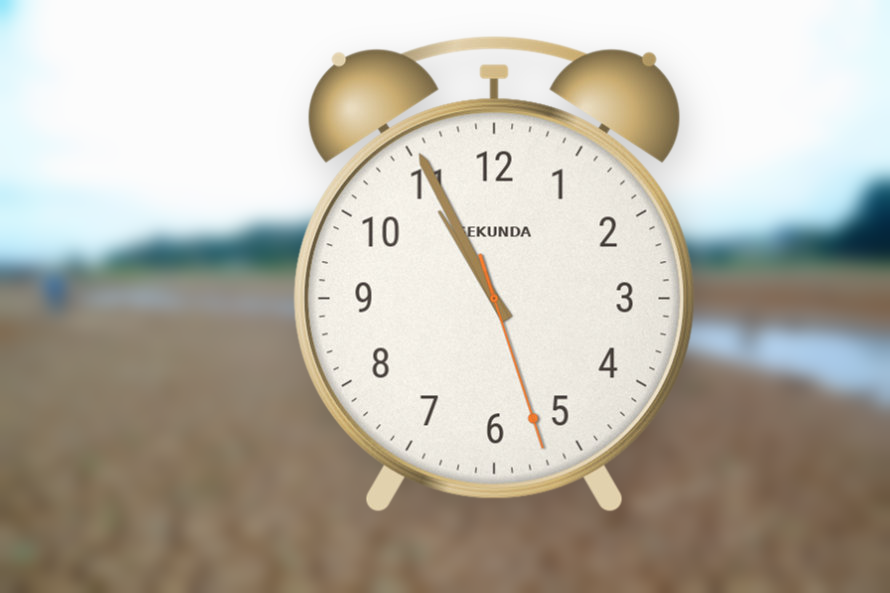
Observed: 10,55,27
